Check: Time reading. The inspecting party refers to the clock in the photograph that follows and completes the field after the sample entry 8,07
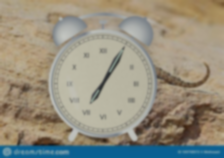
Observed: 7,05
